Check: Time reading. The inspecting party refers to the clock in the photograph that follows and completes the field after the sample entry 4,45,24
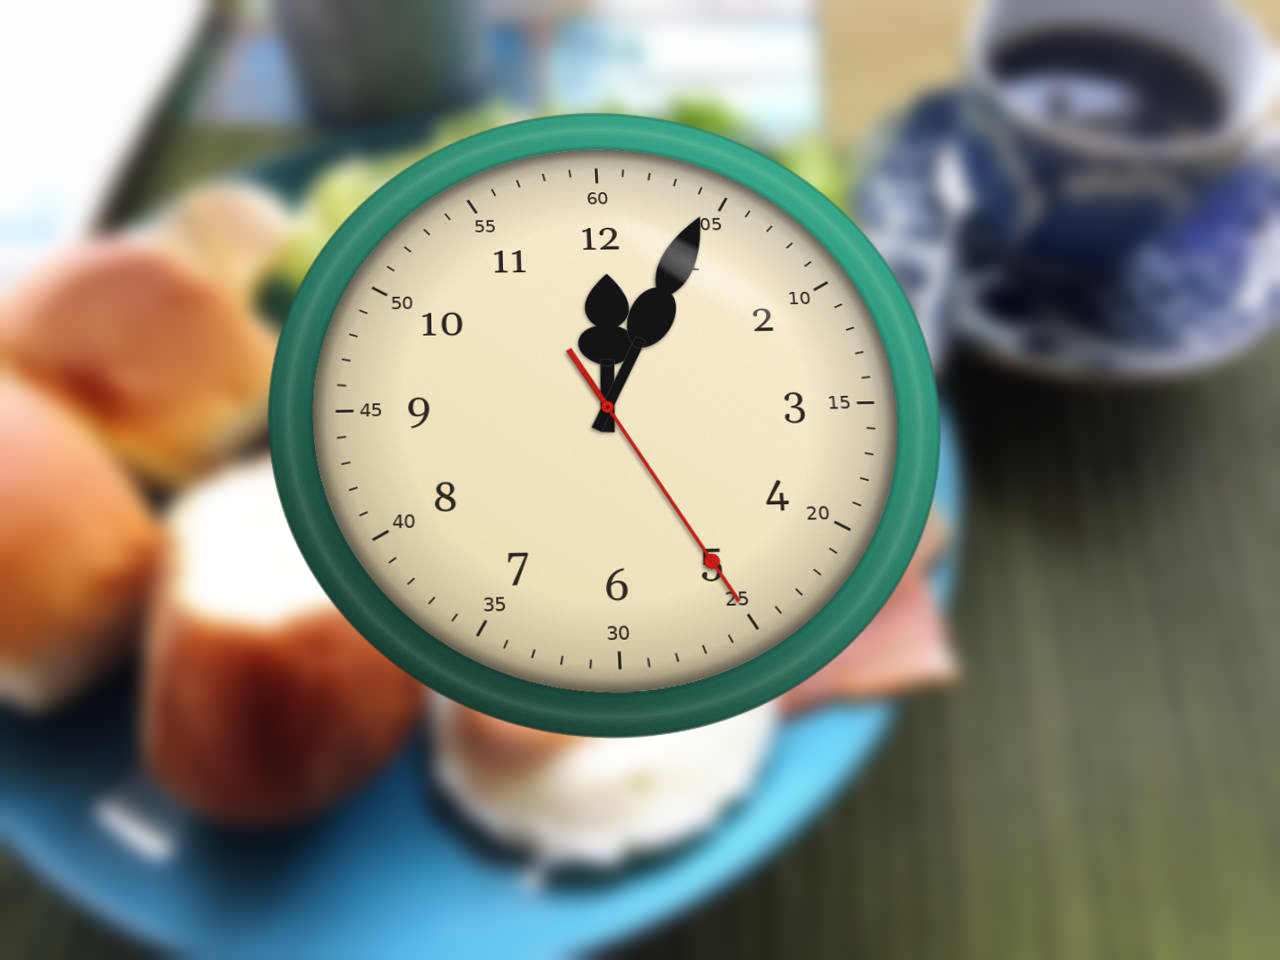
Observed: 12,04,25
